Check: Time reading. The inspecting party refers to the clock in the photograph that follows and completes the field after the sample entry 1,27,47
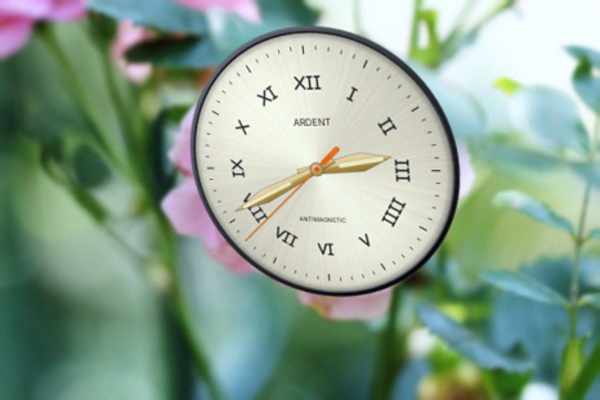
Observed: 2,40,38
